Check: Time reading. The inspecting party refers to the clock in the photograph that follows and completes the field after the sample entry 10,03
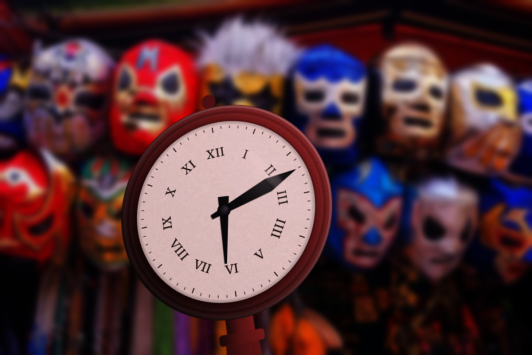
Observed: 6,12
